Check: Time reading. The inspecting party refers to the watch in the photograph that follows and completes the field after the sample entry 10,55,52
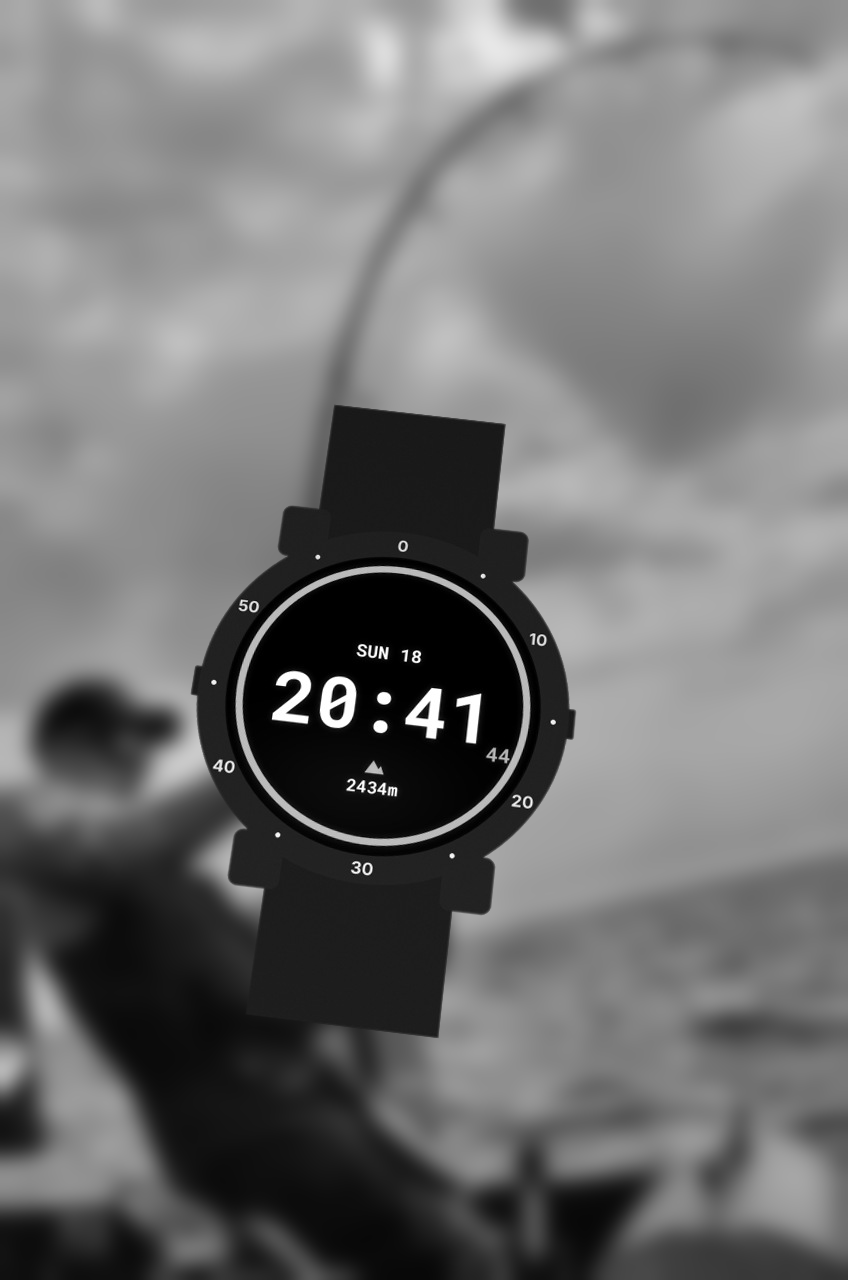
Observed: 20,41,44
